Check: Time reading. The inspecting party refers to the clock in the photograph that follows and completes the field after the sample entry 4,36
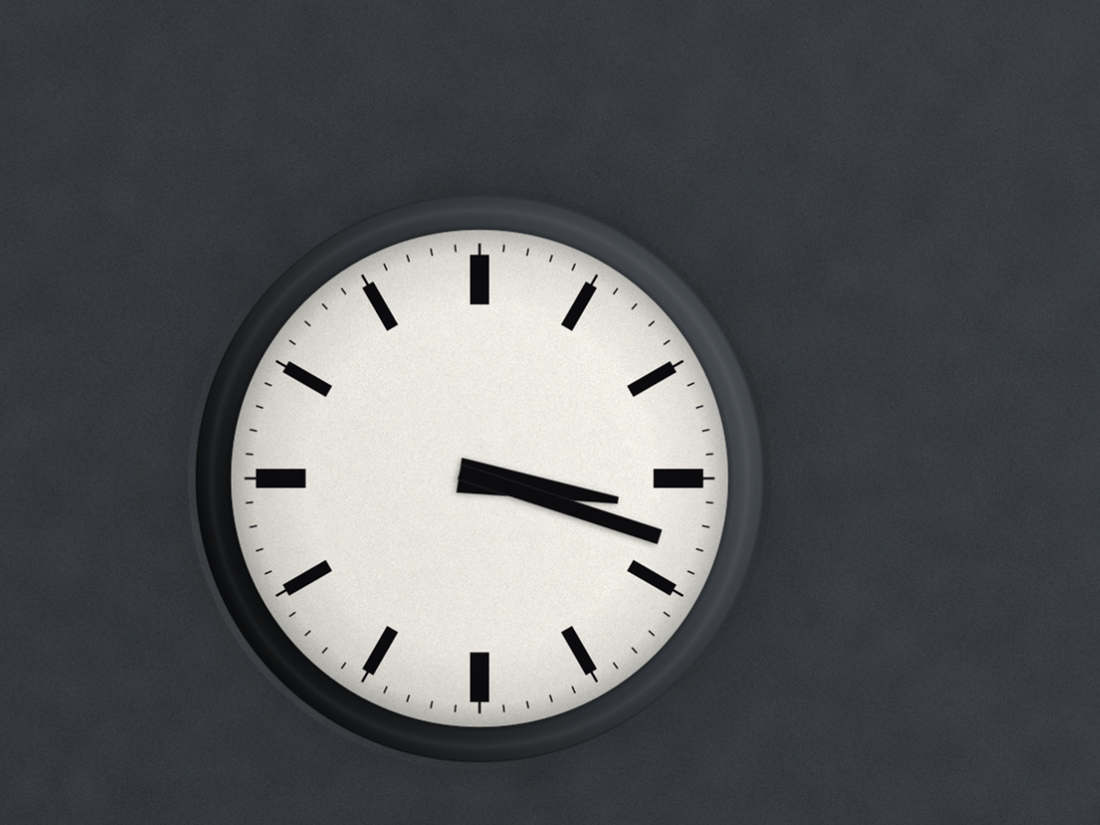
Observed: 3,18
